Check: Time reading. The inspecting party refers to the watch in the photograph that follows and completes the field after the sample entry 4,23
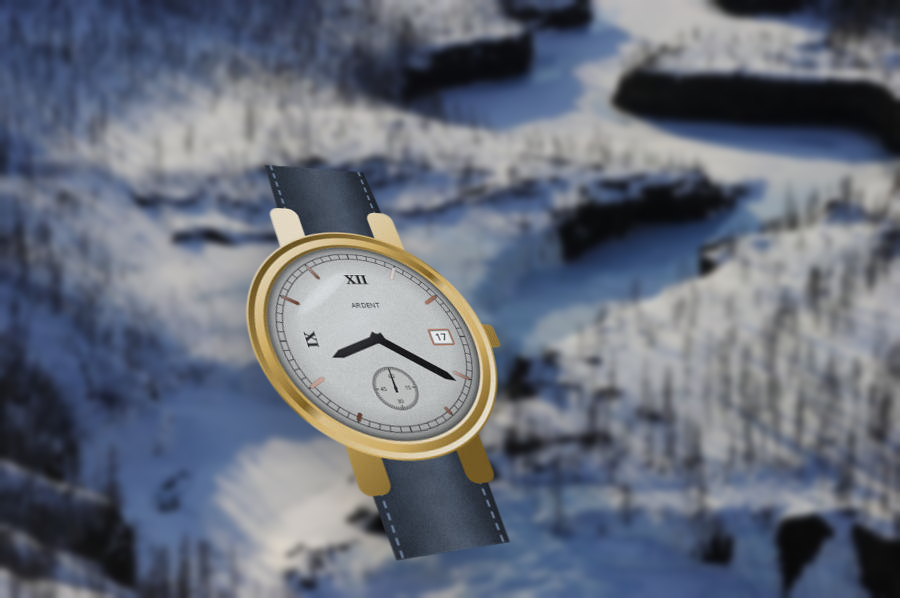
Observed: 8,21
